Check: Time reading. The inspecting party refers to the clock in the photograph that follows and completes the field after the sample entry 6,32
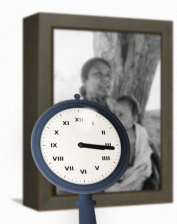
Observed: 3,16
